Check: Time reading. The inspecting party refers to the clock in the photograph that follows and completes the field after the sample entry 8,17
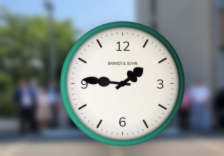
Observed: 1,46
